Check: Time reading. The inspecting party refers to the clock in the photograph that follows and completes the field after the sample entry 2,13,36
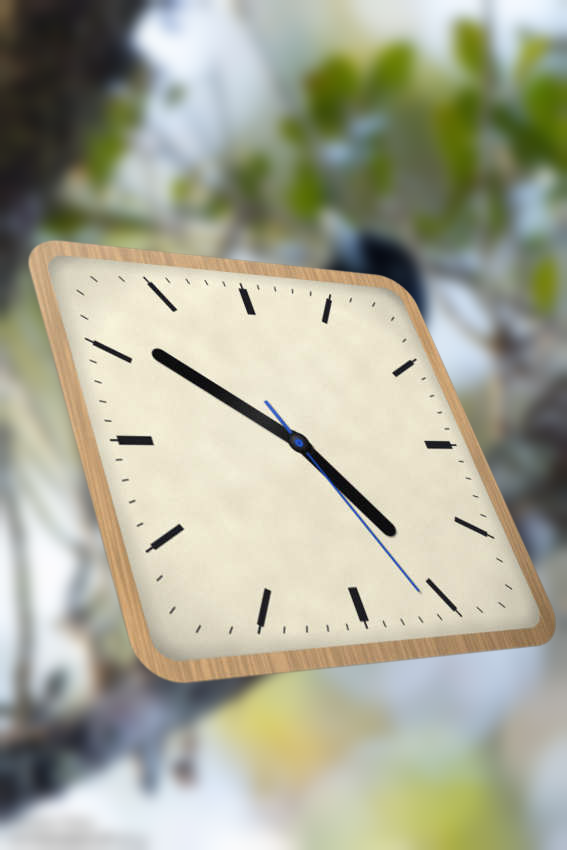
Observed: 4,51,26
